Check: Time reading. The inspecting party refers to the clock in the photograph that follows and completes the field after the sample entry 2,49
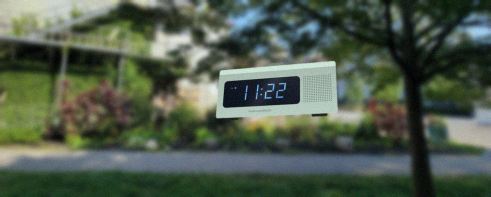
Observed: 11,22
